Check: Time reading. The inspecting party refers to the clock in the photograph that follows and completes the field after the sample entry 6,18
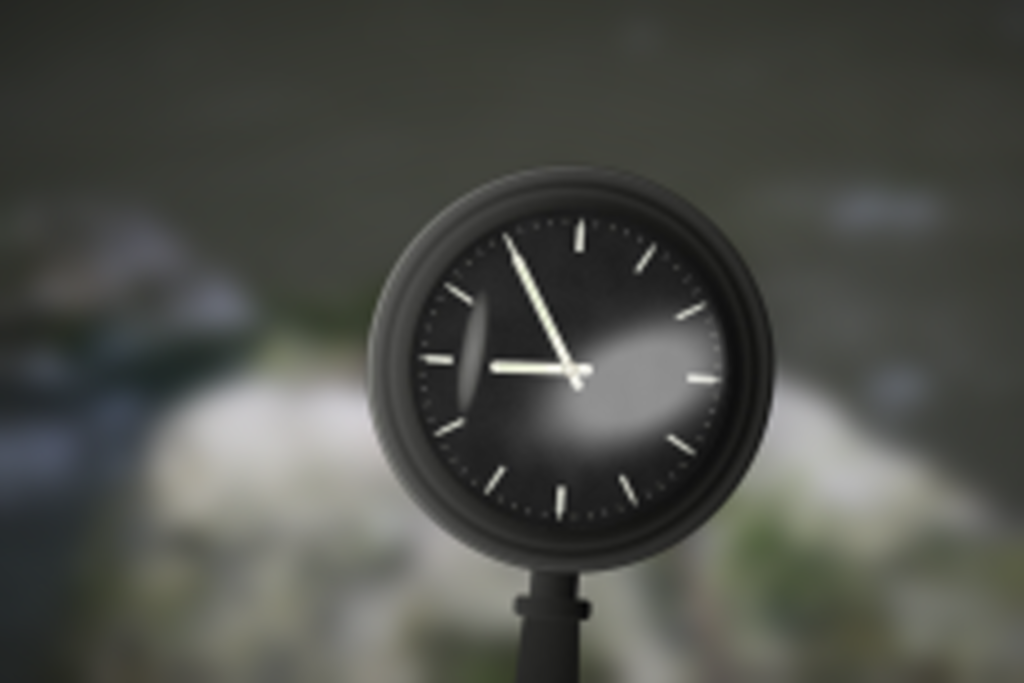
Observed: 8,55
